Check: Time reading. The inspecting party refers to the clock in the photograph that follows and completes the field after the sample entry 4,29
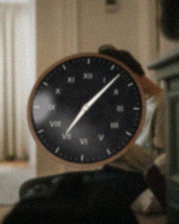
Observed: 7,07
